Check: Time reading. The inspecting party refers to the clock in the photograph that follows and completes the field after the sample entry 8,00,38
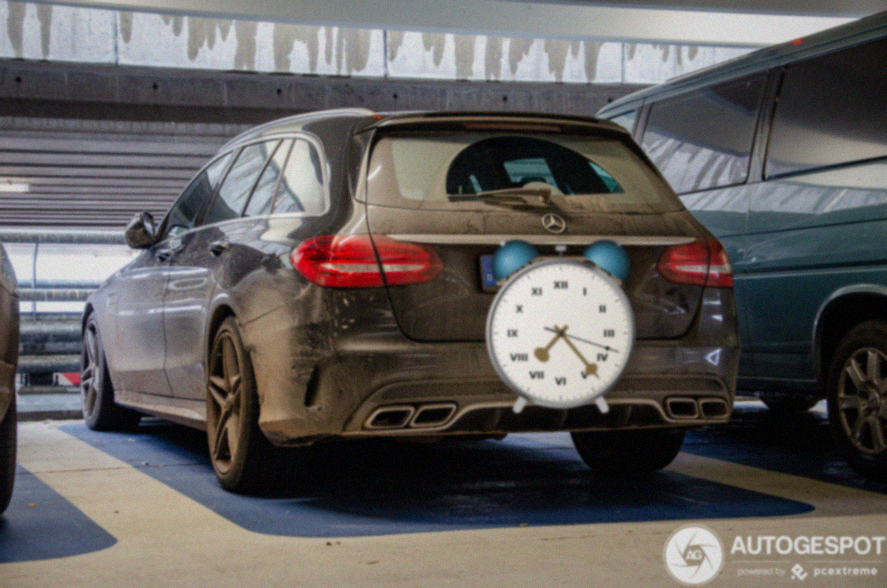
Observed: 7,23,18
